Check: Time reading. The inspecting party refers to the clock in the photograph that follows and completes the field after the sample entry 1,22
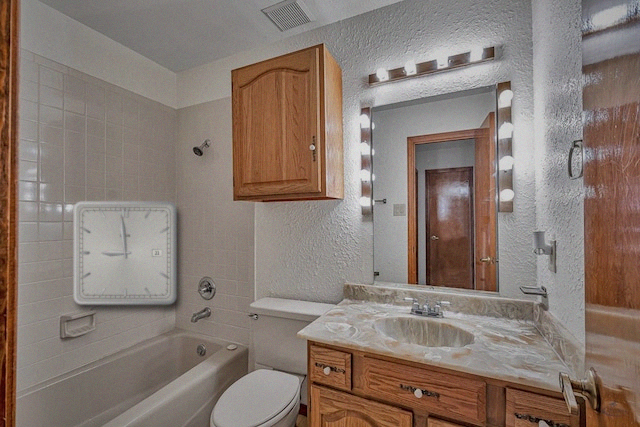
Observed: 8,59
